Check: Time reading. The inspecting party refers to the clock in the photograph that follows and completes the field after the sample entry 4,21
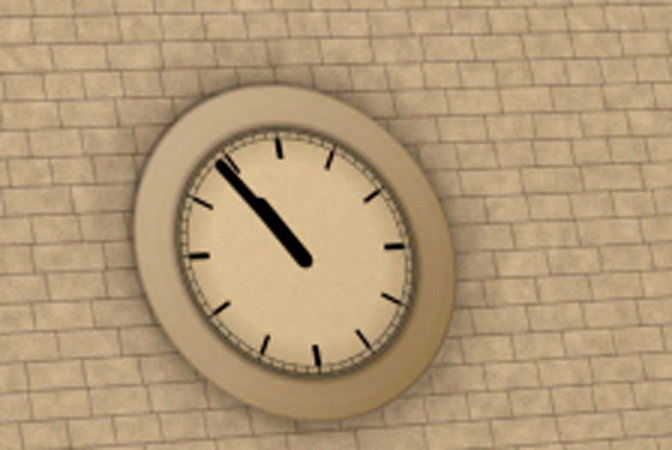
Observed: 10,54
